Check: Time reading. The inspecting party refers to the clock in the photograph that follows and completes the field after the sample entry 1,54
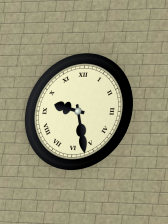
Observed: 9,27
